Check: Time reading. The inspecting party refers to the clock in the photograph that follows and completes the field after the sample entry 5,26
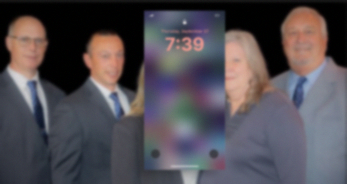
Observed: 7,39
